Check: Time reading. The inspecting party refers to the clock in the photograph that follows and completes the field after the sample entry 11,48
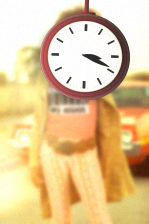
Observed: 3,19
